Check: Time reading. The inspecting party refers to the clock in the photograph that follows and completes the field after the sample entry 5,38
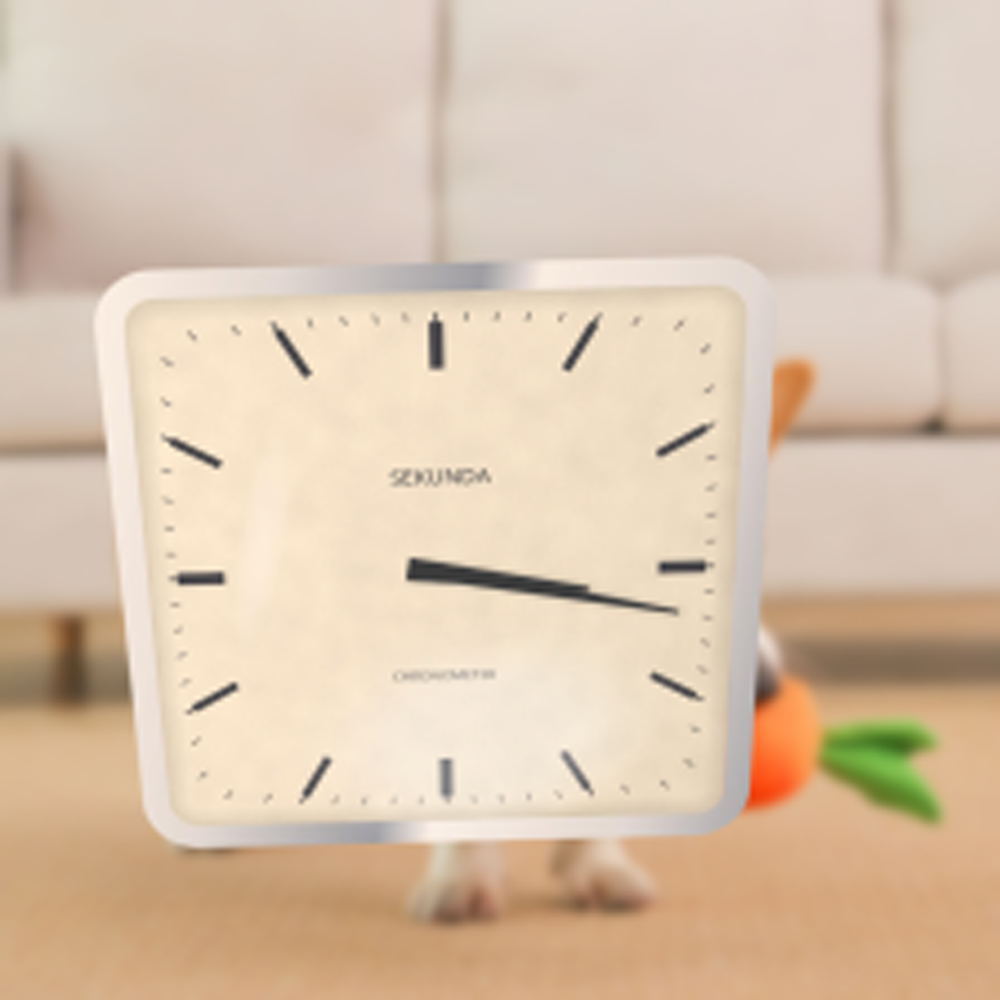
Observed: 3,17
